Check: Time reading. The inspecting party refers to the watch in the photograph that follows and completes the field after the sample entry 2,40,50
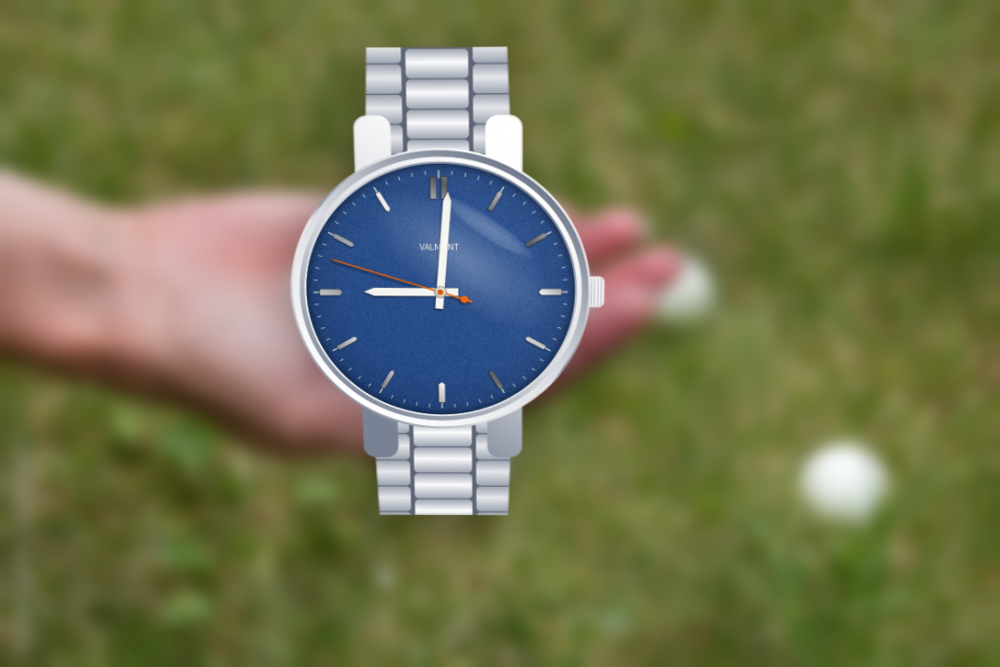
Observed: 9,00,48
